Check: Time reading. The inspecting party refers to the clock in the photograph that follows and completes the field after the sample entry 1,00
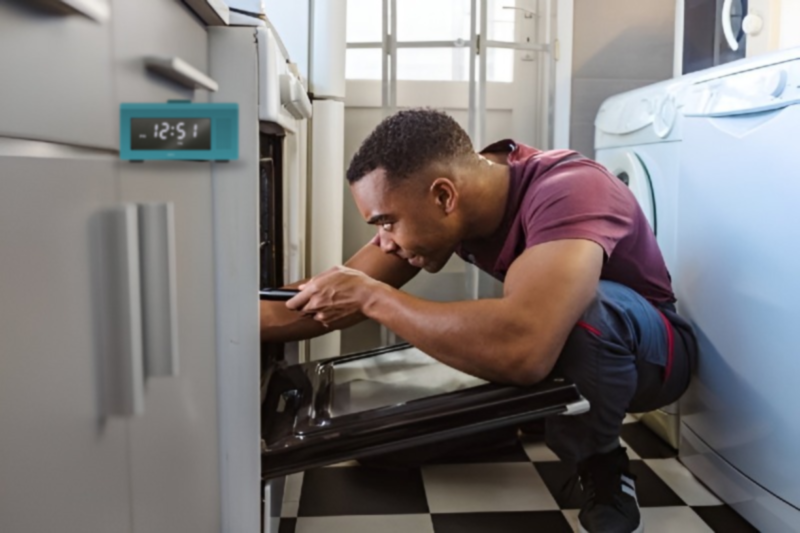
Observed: 12,51
